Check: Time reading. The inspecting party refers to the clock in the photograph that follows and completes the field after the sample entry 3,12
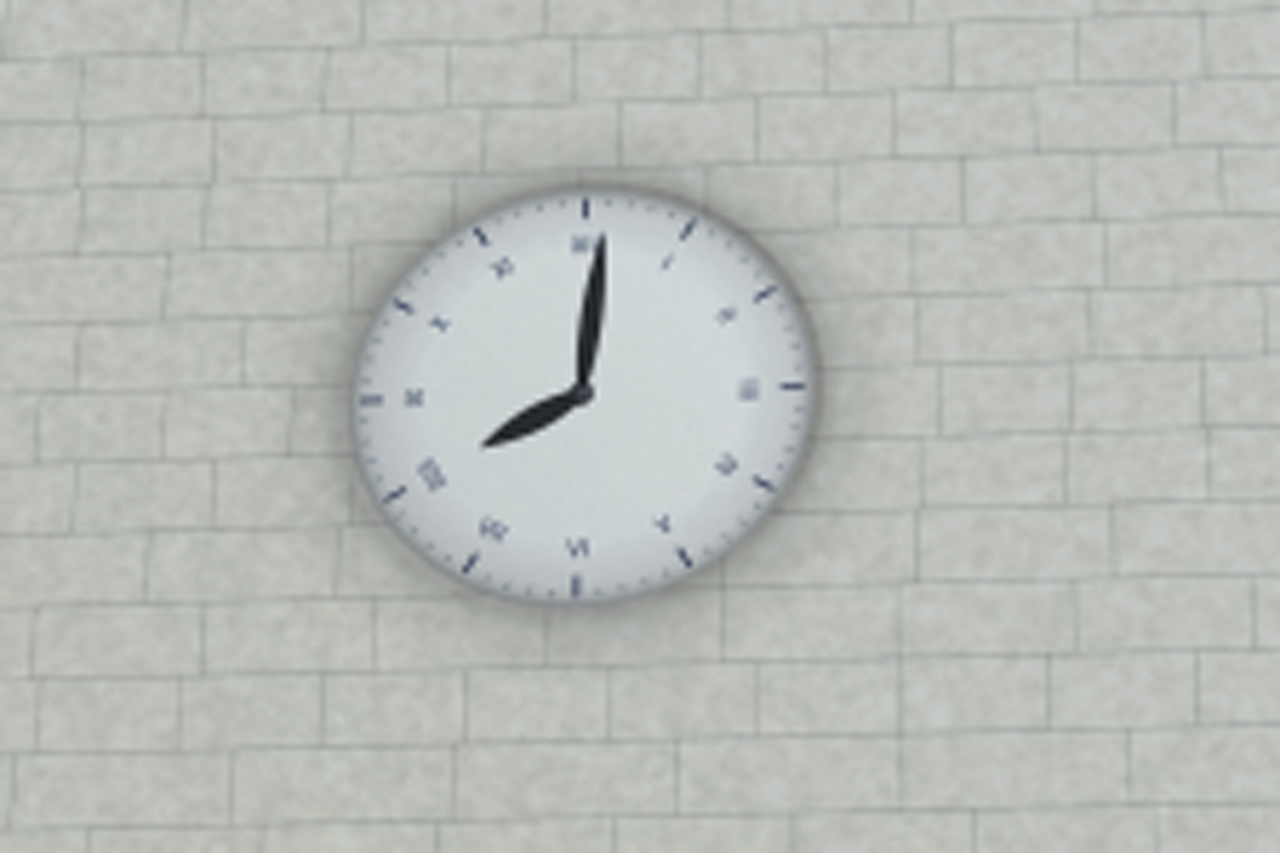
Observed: 8,01
